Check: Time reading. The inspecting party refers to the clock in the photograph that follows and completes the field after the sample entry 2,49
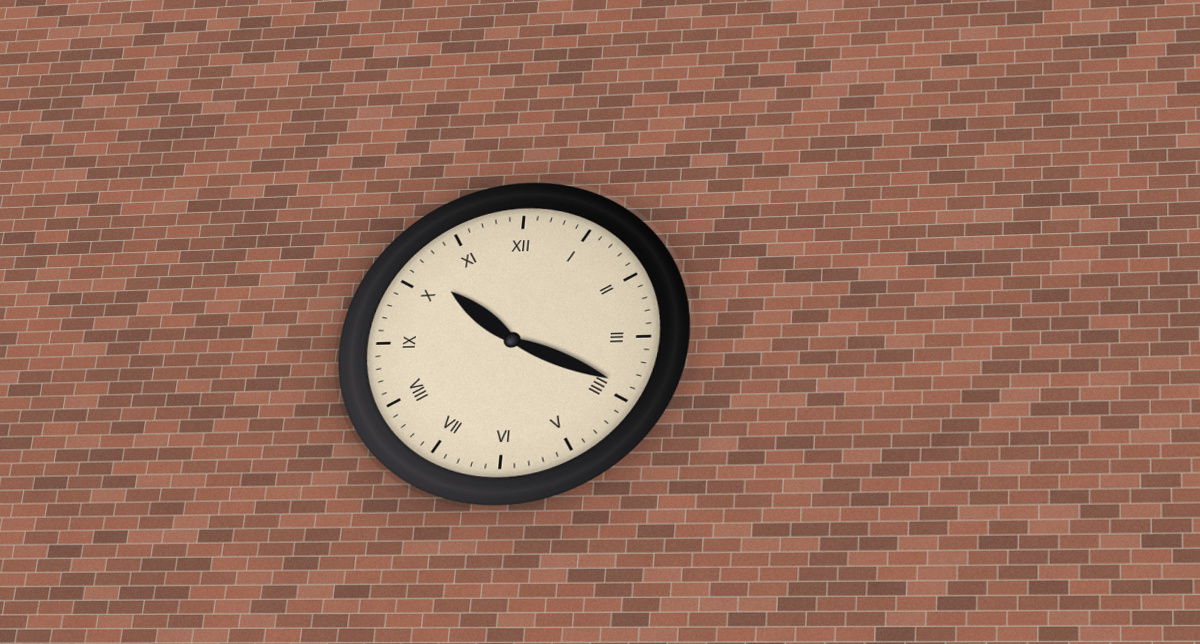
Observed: 10,19
